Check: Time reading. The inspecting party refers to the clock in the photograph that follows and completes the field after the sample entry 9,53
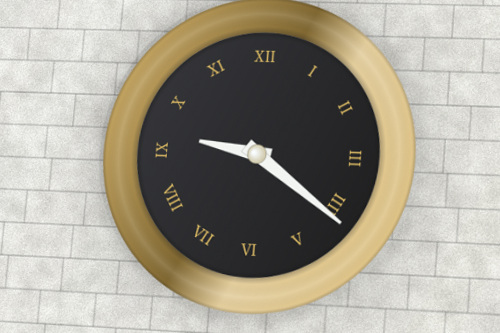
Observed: 9,21
